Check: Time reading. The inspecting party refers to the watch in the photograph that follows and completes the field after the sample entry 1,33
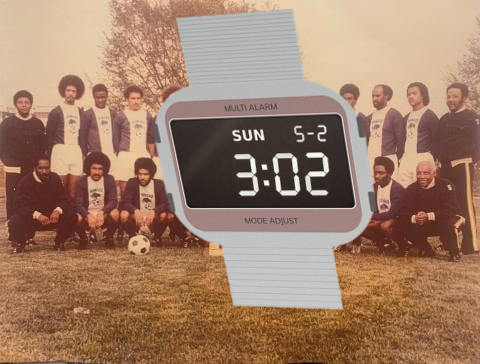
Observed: 3,02
